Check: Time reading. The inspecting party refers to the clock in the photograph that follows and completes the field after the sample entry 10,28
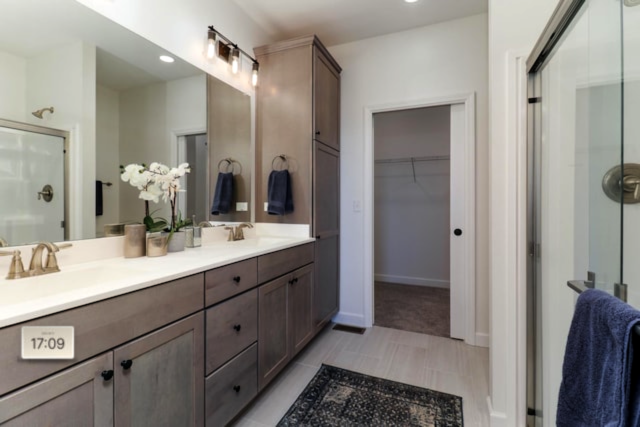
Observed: 17,09
